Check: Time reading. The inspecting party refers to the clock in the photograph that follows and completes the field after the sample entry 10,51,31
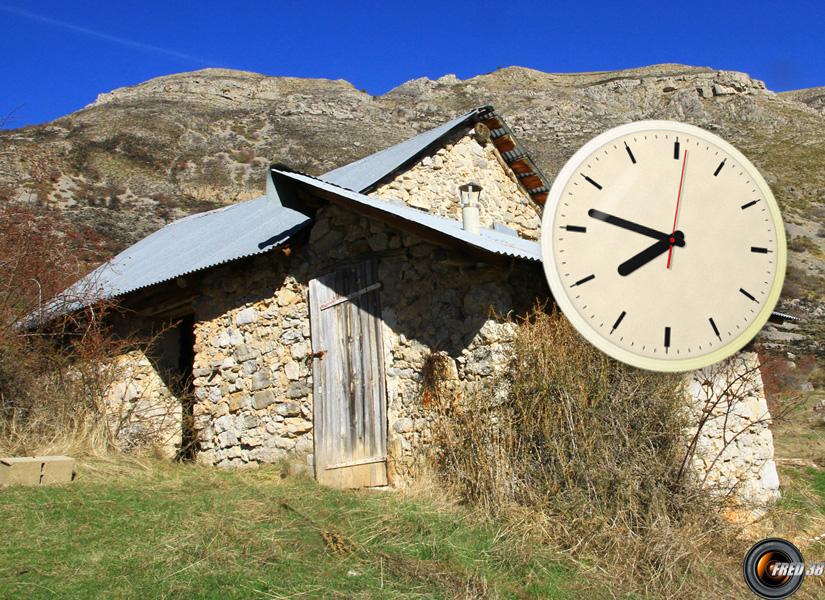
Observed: 7,47,01
